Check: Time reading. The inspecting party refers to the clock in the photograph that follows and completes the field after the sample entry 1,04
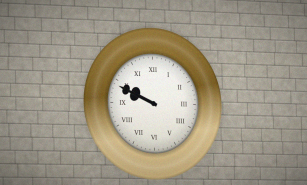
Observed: 9,49
